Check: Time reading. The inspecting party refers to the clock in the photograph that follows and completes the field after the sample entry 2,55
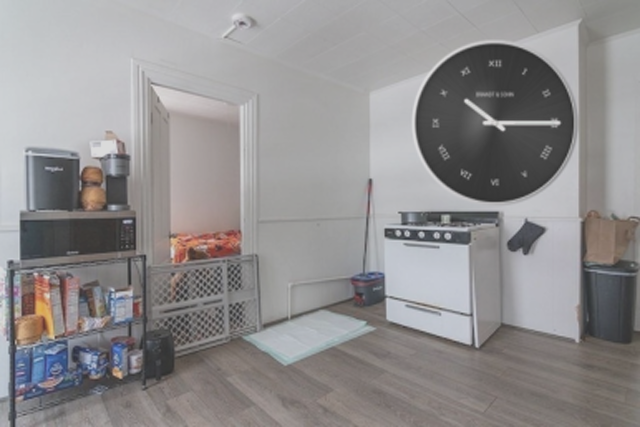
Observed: 10,15
